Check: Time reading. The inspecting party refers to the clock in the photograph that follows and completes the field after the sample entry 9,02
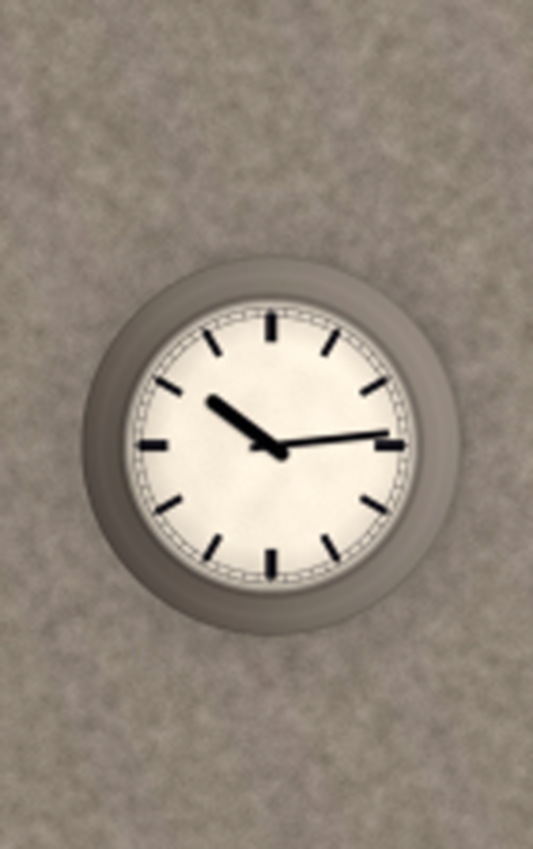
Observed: 10,14
